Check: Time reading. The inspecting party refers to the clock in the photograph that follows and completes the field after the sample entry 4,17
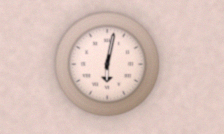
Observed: 6,02
